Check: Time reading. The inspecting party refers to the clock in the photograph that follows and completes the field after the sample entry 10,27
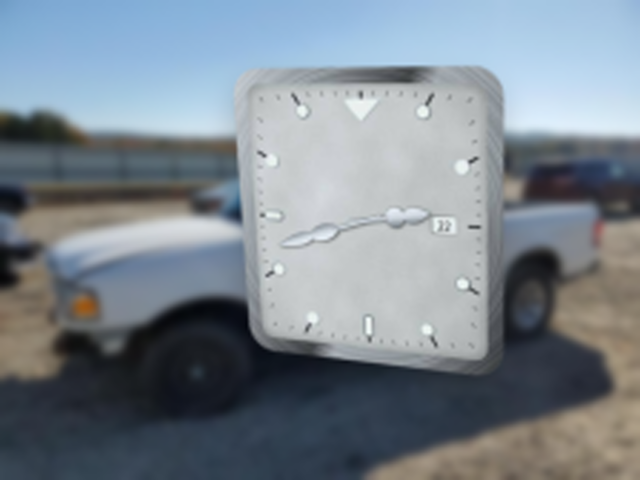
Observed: 2,42
